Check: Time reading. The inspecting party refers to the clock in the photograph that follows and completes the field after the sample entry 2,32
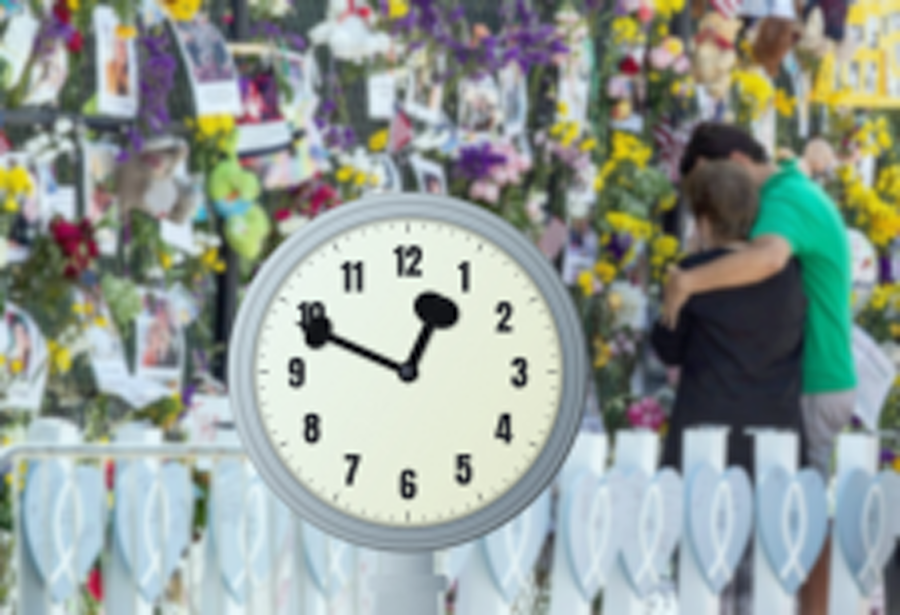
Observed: 12,49
